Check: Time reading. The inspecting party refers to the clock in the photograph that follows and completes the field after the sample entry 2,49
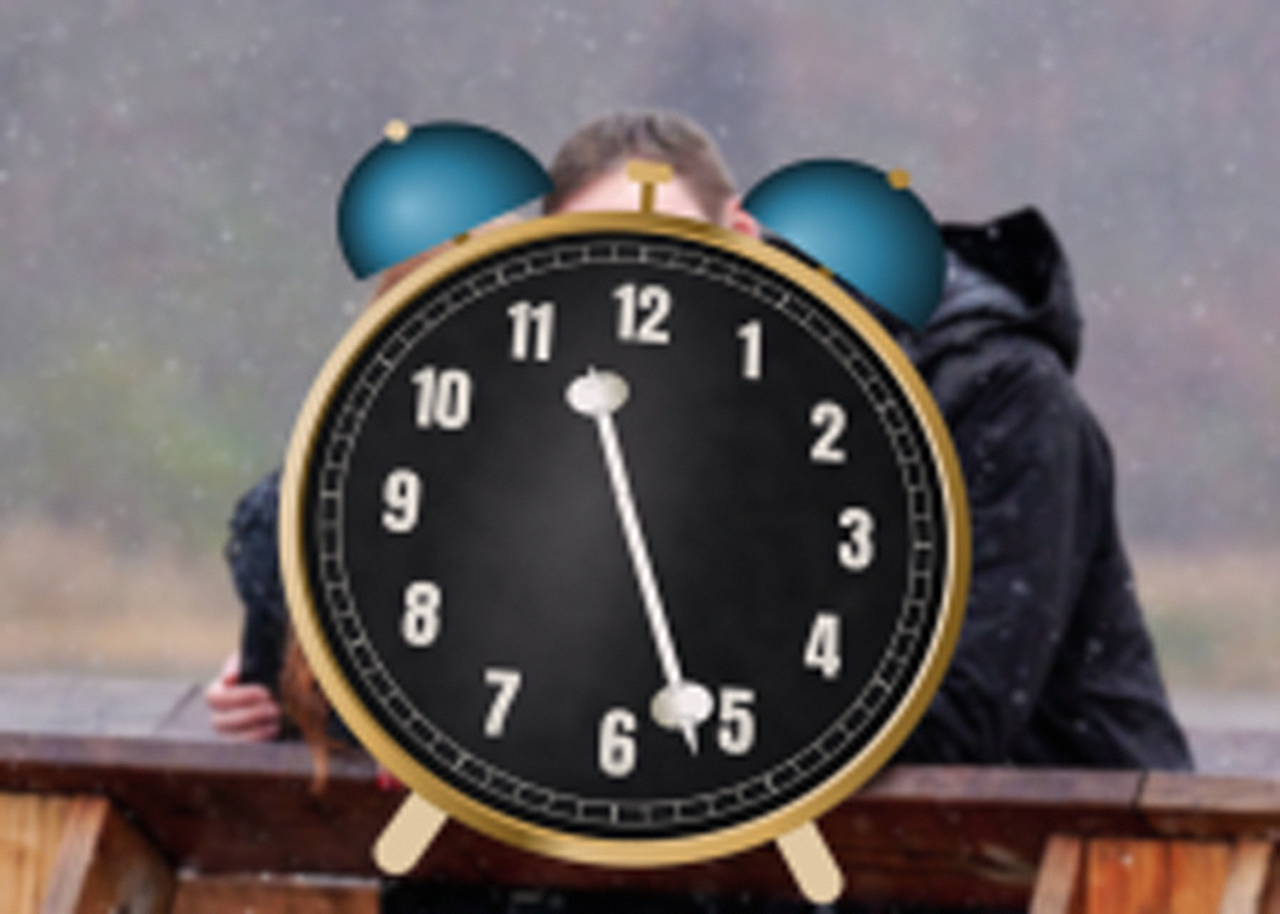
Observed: 11,27
